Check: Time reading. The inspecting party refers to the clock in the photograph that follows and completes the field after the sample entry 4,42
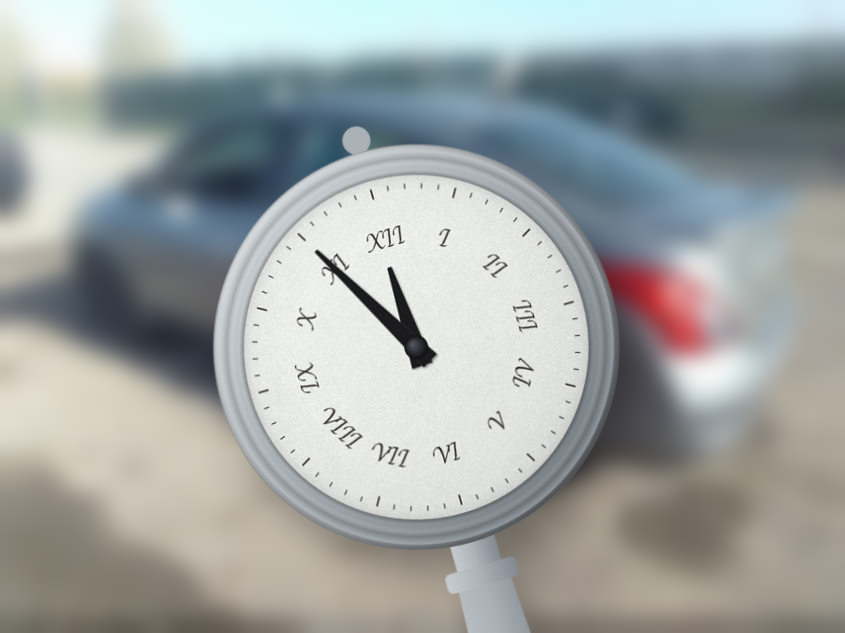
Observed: 11,55
